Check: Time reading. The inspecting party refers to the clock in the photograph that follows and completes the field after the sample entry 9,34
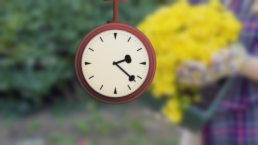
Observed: 2,22
